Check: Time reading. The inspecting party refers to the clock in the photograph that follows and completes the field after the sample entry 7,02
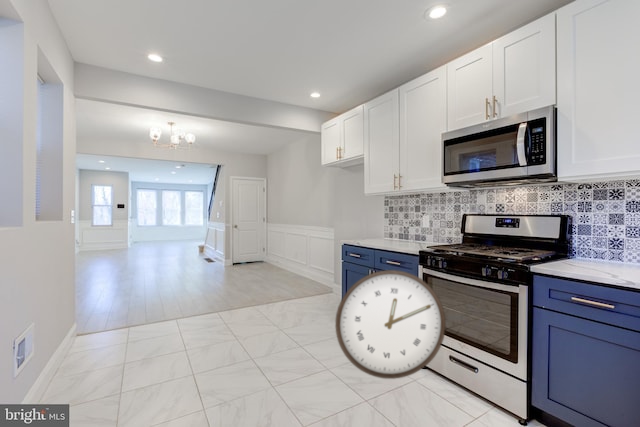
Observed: 12,10
